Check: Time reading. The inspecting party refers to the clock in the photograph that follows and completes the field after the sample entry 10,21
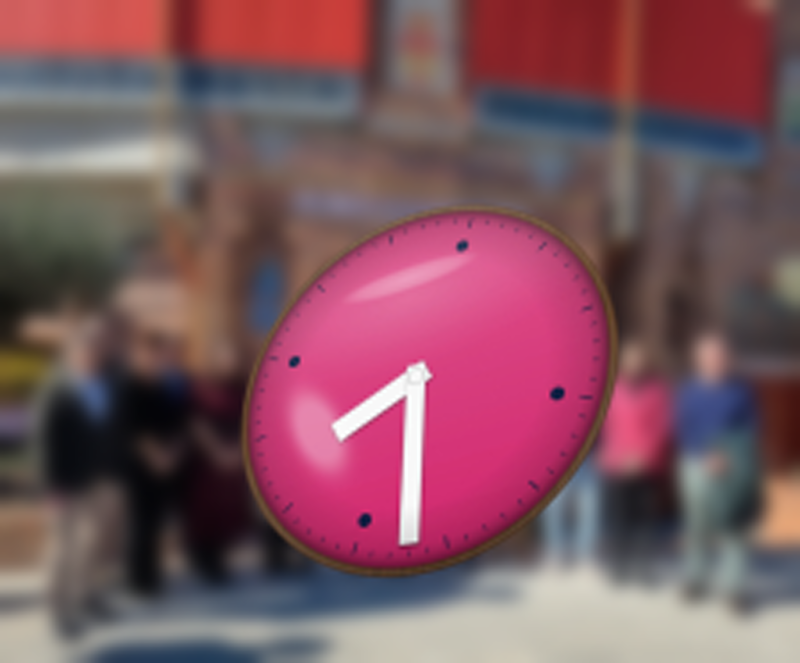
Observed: 7,27
